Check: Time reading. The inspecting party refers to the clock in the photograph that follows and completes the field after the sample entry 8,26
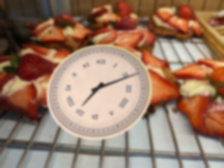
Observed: 7,11
